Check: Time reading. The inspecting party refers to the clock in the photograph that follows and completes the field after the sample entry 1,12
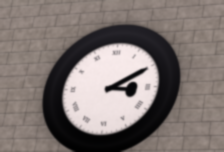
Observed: 3,10
